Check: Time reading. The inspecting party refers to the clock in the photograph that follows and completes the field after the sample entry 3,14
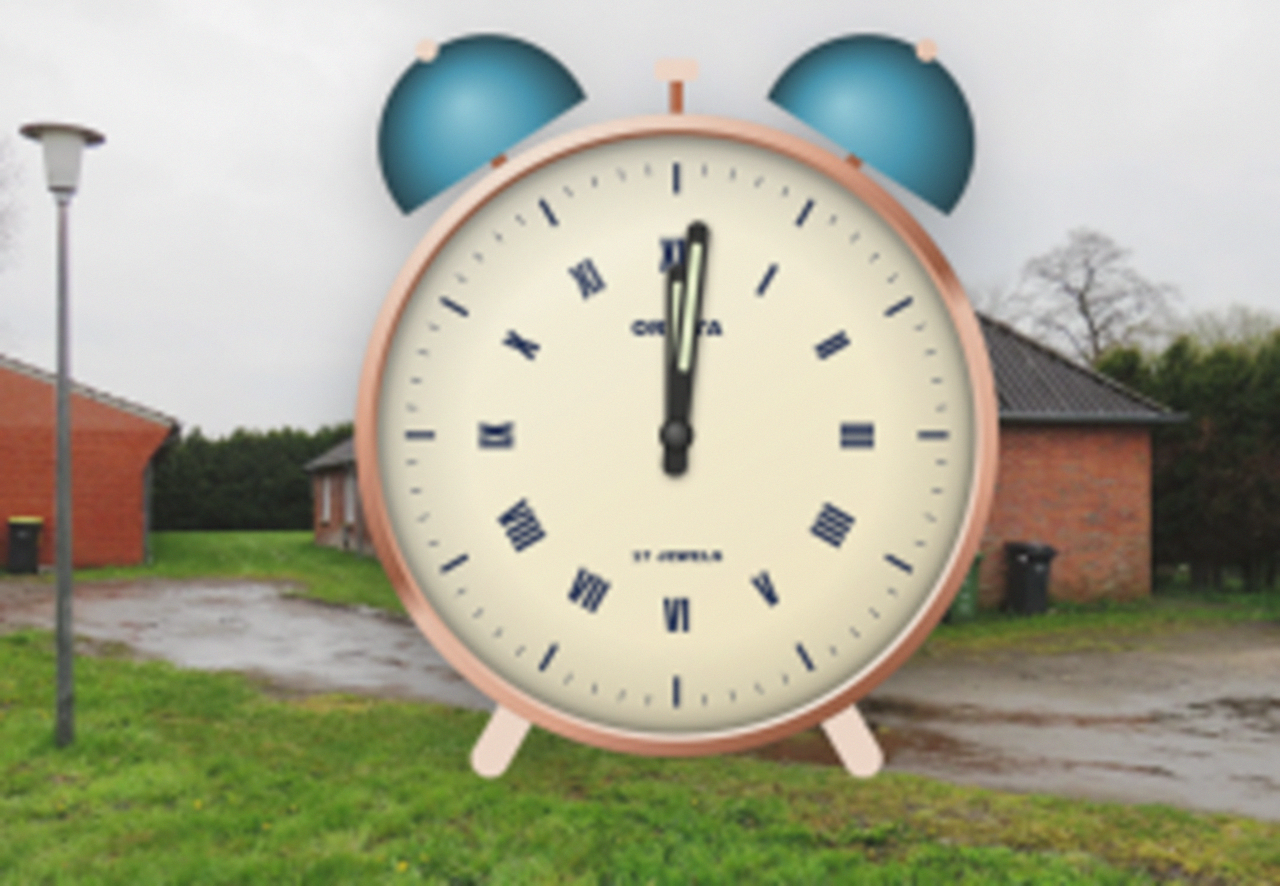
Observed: 12,01
